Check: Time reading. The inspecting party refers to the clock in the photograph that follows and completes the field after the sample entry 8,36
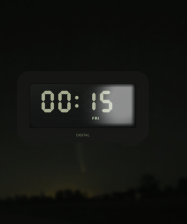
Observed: 0,15
